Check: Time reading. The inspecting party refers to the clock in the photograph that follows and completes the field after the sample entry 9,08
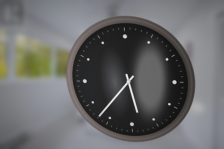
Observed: 5,37
